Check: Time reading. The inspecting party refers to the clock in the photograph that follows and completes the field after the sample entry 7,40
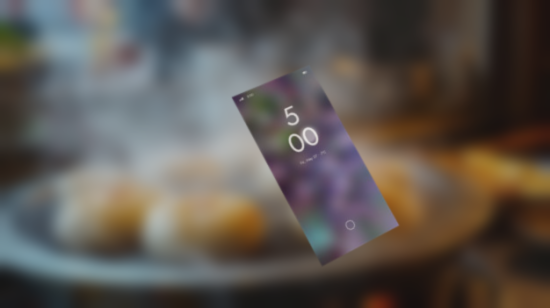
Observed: 5,00
